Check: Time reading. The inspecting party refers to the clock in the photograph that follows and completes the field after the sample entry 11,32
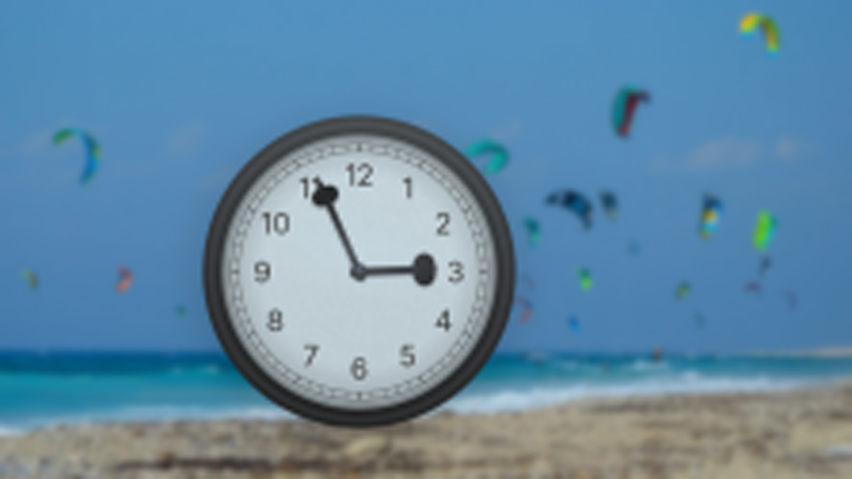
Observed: 2,56
